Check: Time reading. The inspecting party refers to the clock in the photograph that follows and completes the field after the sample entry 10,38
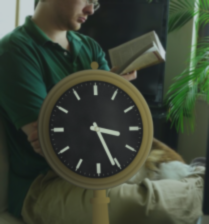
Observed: 3,26
